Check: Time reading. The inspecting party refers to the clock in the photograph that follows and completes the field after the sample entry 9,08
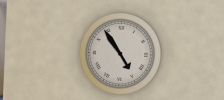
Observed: 4,54
